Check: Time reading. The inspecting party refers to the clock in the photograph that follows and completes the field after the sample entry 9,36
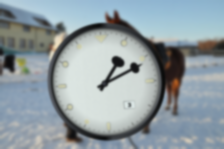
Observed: 1,11
